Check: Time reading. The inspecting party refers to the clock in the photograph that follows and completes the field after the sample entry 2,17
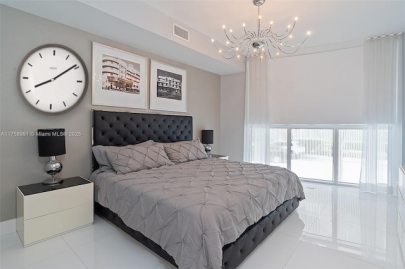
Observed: 8,09
